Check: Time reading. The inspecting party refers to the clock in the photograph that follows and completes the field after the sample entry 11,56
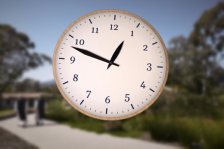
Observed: 12,48
